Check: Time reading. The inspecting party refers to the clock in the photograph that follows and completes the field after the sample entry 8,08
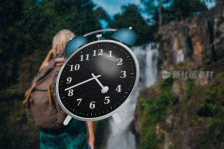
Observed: 4,42
